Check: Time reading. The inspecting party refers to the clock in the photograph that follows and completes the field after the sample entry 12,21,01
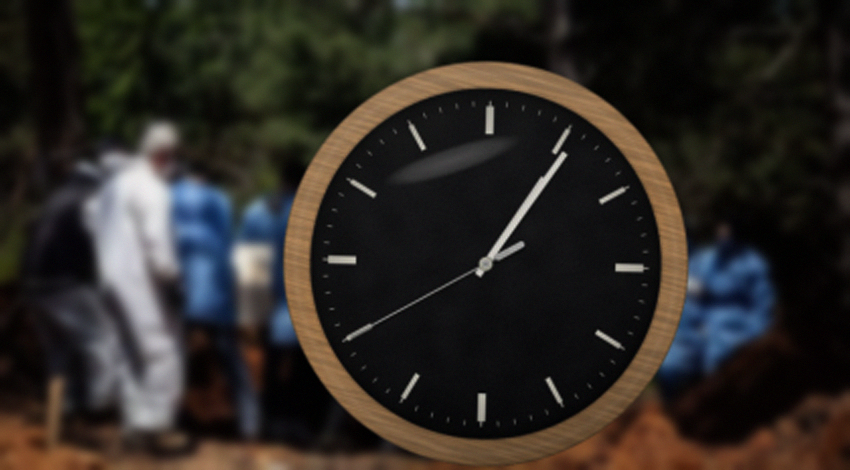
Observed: 1,05,40
